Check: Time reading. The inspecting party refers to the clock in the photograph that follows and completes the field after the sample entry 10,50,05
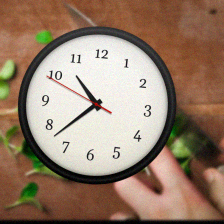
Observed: 10,37,49
